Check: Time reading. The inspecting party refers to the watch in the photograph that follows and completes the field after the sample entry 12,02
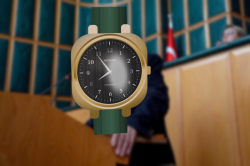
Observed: 7,54
